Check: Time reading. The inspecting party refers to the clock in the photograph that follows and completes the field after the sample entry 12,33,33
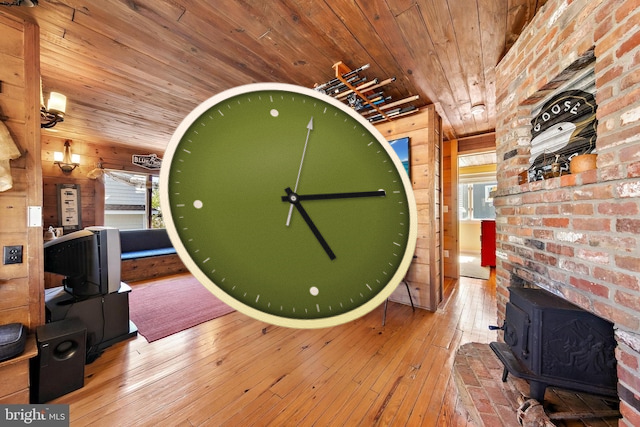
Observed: 5,15,04
